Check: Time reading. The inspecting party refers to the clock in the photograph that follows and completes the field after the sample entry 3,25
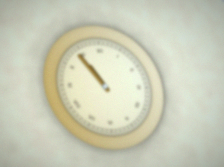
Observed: 10,54
